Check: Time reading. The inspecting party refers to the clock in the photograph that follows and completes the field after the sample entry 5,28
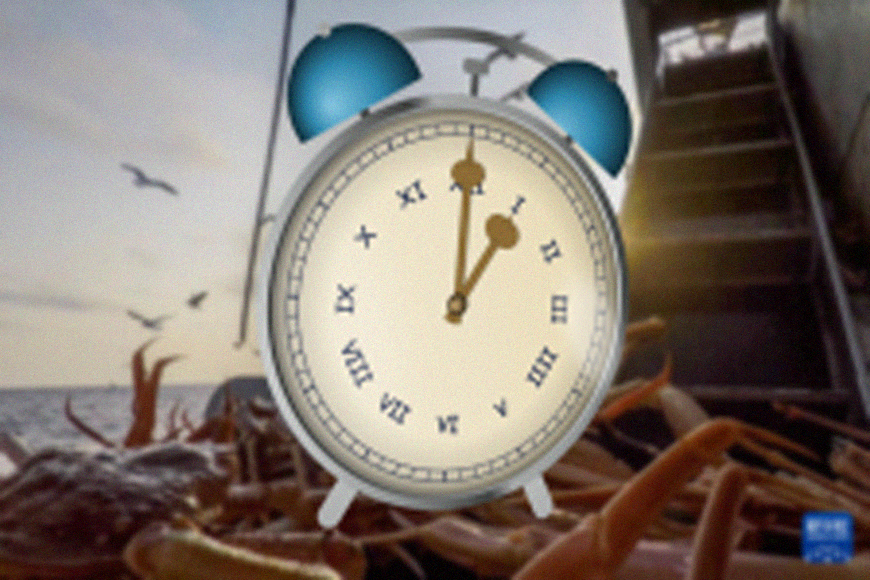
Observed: 1,00
